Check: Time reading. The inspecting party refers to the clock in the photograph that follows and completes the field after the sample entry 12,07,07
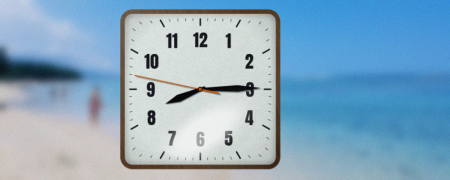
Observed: 8,14,47
